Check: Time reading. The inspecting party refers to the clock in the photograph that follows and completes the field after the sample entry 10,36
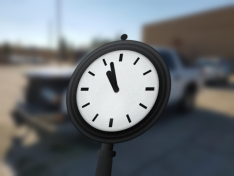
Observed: 10,57
